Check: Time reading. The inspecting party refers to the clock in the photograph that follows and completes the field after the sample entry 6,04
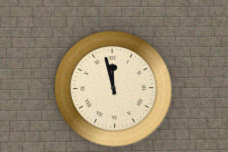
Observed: 11,58
